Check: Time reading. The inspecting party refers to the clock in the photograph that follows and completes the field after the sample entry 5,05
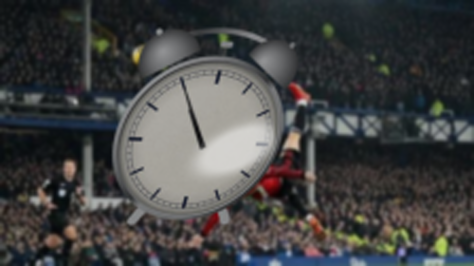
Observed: 10,55
